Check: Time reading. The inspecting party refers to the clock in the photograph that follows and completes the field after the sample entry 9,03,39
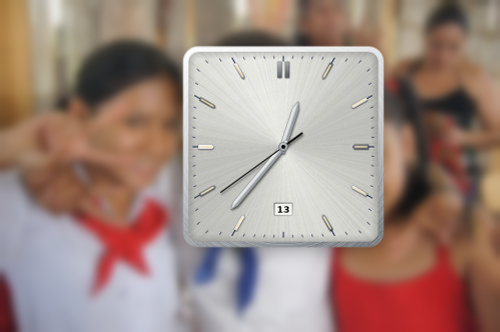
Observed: 12,36,39
